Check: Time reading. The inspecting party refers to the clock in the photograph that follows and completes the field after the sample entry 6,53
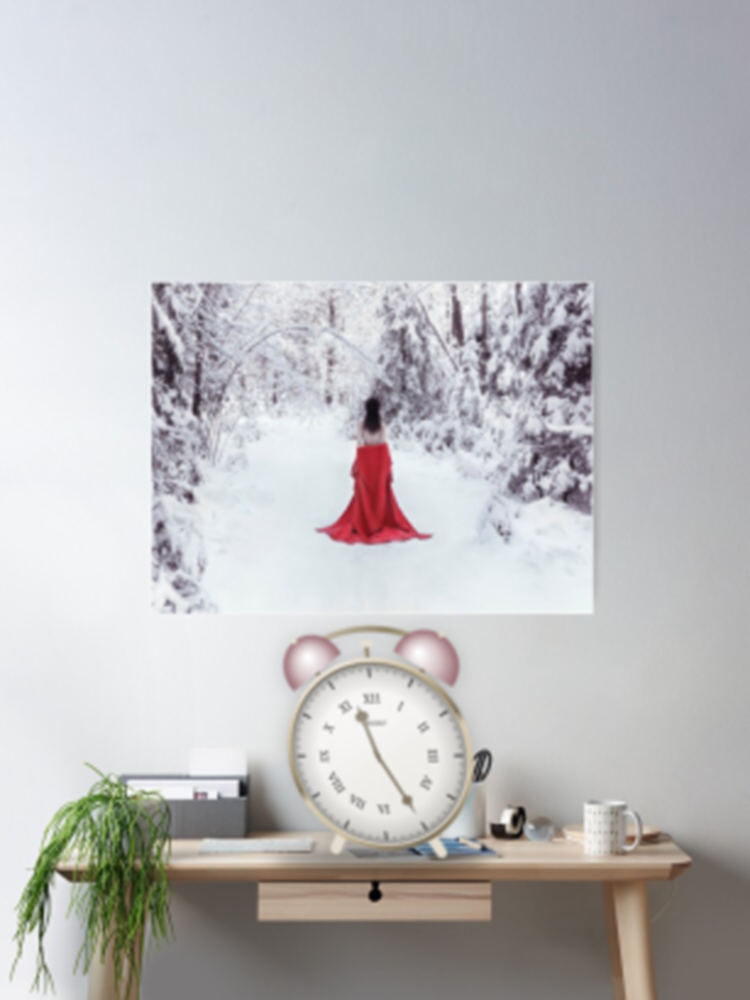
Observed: 11,25
